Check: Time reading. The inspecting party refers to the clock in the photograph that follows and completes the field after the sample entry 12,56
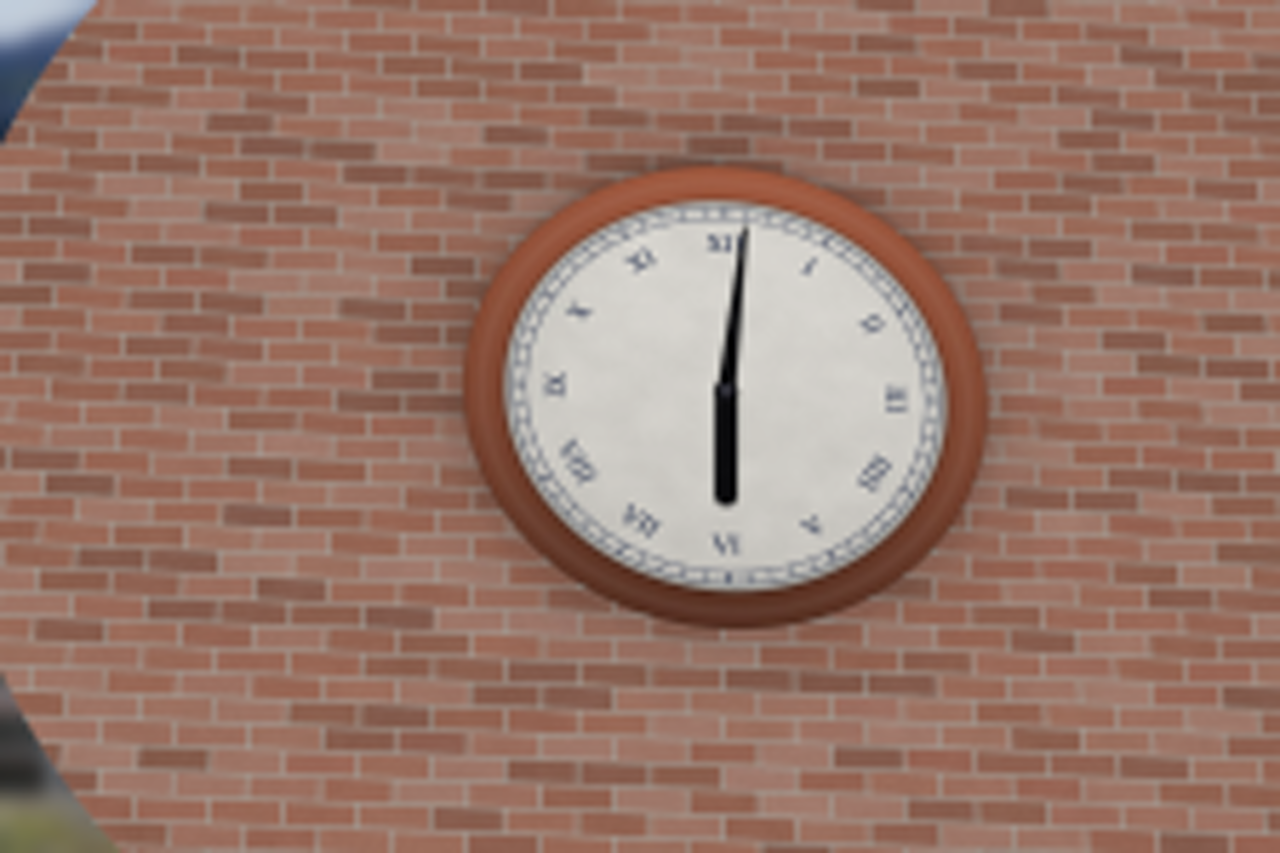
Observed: 6,01
